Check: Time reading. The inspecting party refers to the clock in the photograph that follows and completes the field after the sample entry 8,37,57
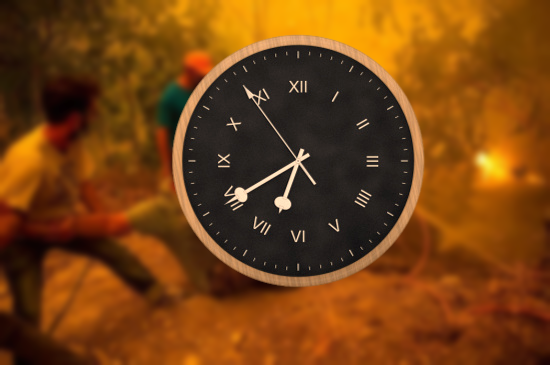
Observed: 6,39,54
